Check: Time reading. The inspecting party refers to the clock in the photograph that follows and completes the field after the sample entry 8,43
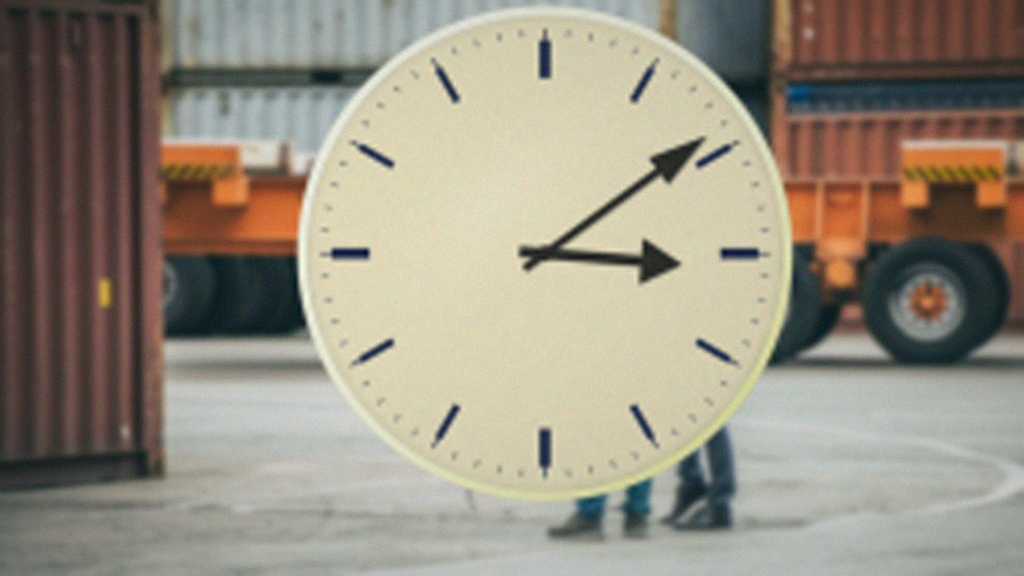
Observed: 3,09
